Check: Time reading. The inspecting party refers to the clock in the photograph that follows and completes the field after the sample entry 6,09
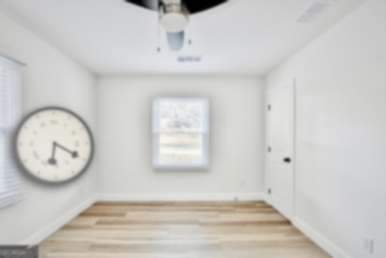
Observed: 6,20
